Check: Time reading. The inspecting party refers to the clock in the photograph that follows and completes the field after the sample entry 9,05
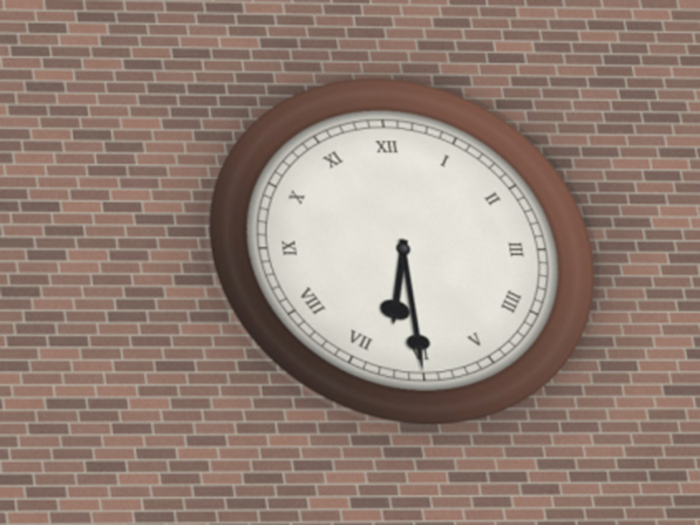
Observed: 6,30
